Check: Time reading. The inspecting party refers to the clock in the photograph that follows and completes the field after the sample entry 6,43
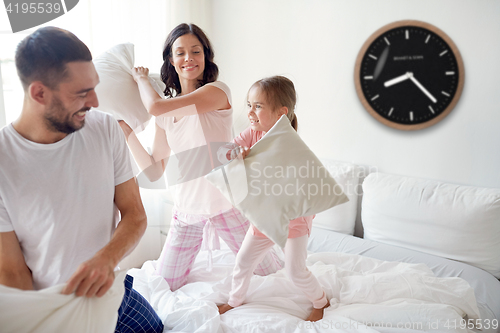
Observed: 8,23
